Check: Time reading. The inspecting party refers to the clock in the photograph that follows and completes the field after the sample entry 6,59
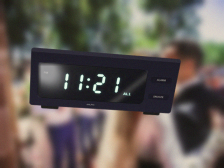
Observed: 11,21
